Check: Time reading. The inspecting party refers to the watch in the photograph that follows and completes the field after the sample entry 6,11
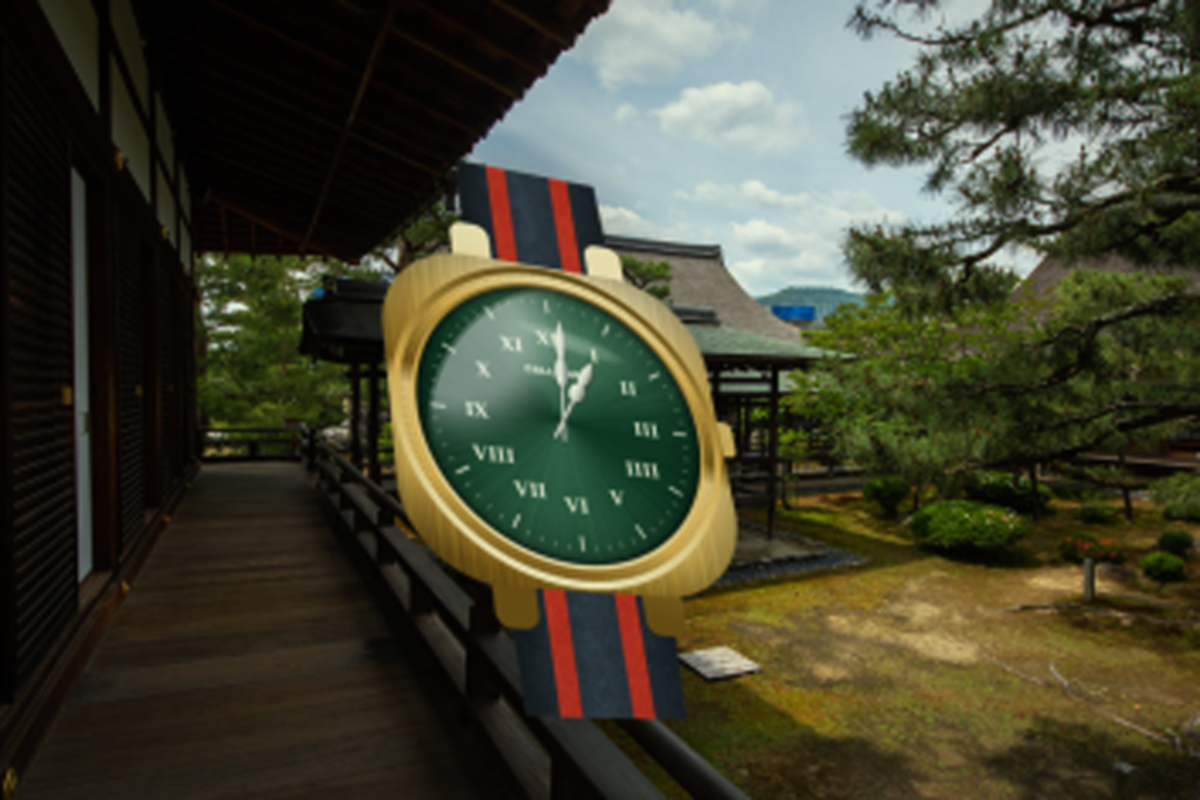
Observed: 1,01
